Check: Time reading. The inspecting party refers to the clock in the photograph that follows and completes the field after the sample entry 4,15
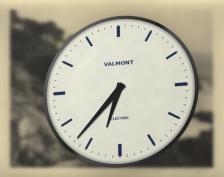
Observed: 6,37
